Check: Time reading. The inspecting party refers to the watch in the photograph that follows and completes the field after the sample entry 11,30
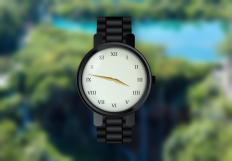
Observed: 3,47
